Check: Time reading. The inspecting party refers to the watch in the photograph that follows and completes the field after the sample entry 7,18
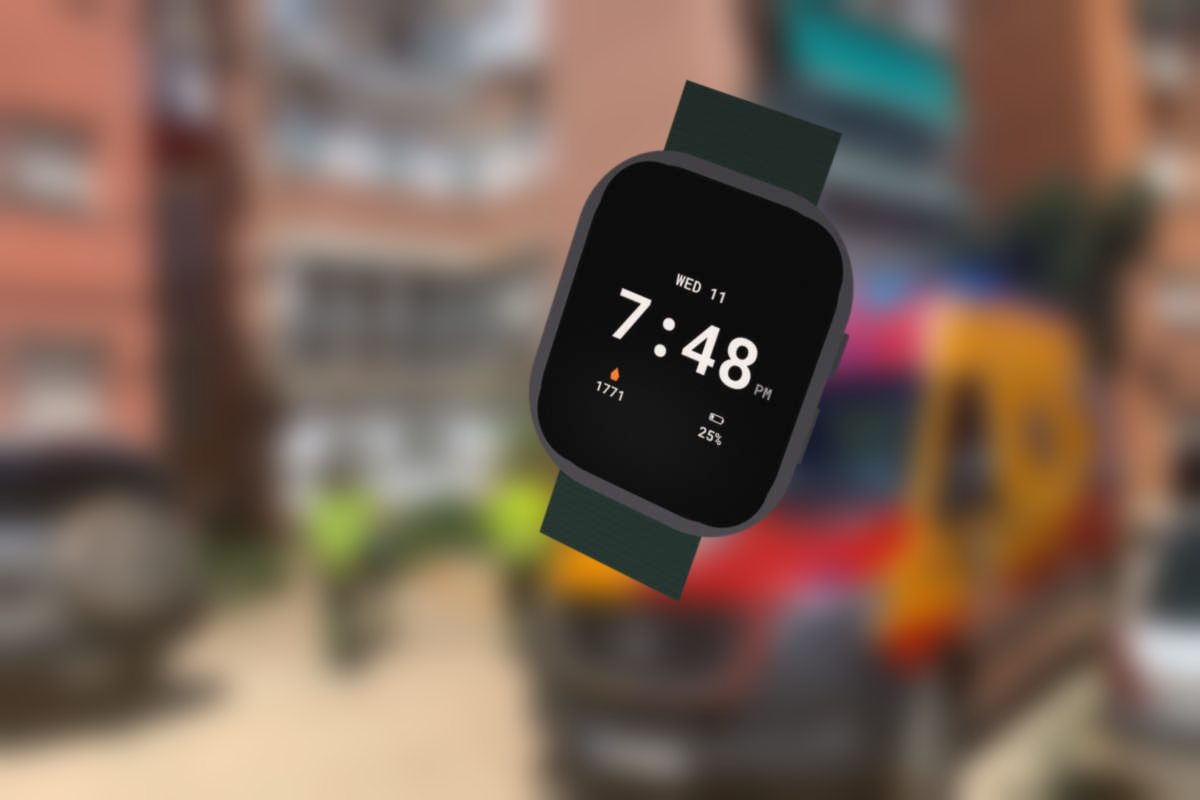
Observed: 7,48
